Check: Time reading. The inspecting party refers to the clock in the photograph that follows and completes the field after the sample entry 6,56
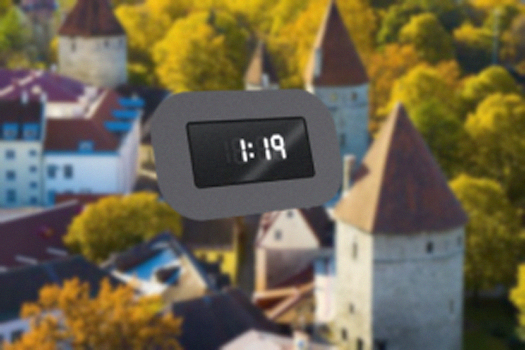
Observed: 1,19
